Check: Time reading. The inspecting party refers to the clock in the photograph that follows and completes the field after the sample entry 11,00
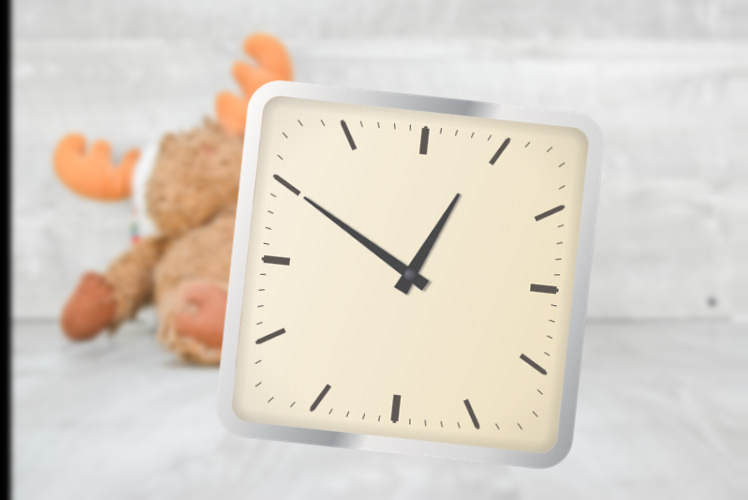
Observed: 12,50
